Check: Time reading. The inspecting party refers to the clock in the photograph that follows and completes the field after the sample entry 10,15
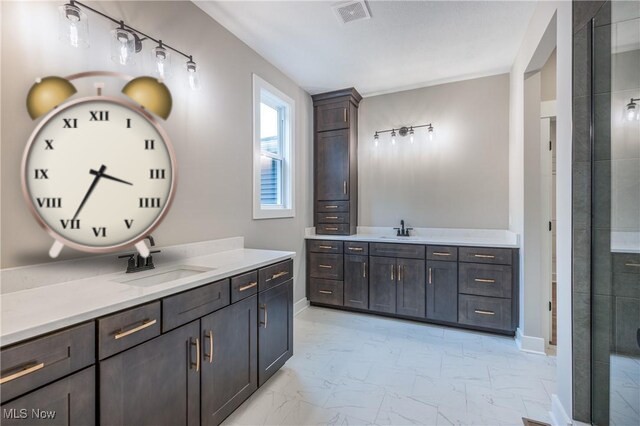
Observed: 3,35
